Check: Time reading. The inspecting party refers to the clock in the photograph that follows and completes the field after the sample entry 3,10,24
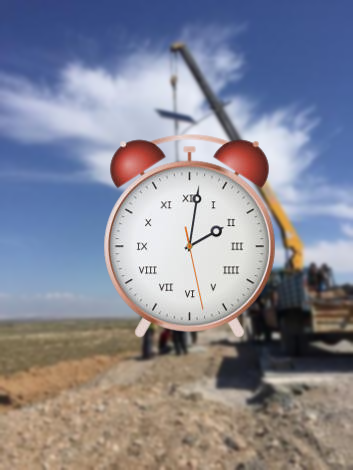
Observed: 2,01,28
